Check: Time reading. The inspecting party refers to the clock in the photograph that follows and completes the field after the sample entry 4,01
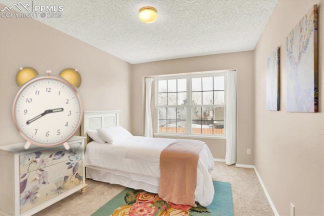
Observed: 2,40
